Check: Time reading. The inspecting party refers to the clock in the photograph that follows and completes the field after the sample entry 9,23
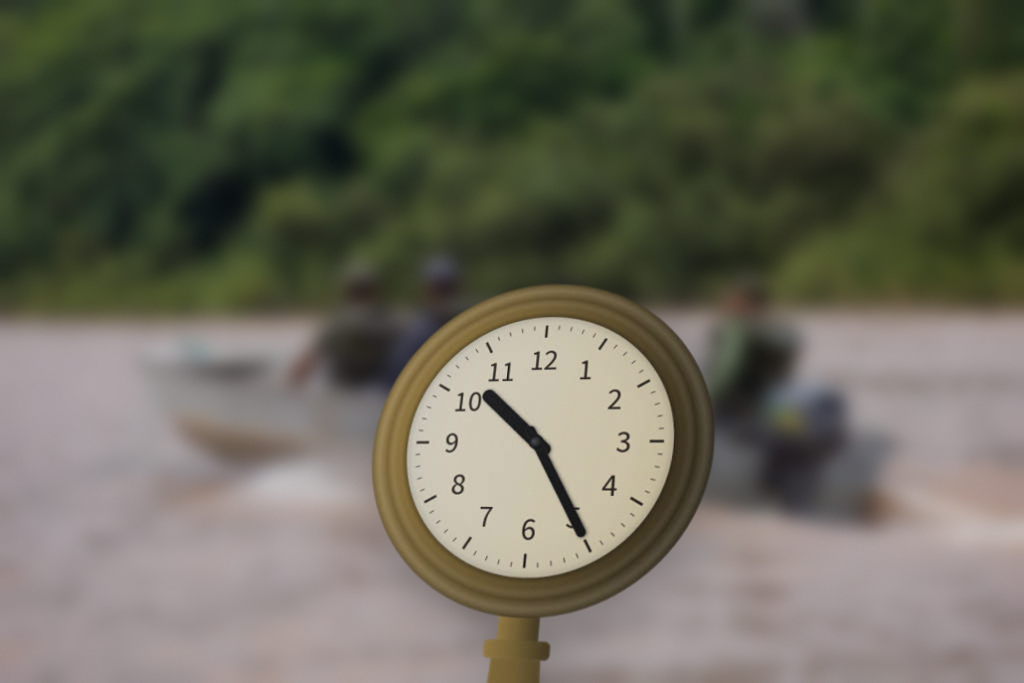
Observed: 10,25
